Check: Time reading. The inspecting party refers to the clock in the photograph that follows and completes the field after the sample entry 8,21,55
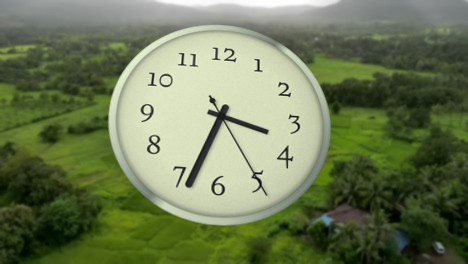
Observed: 3,33,25
